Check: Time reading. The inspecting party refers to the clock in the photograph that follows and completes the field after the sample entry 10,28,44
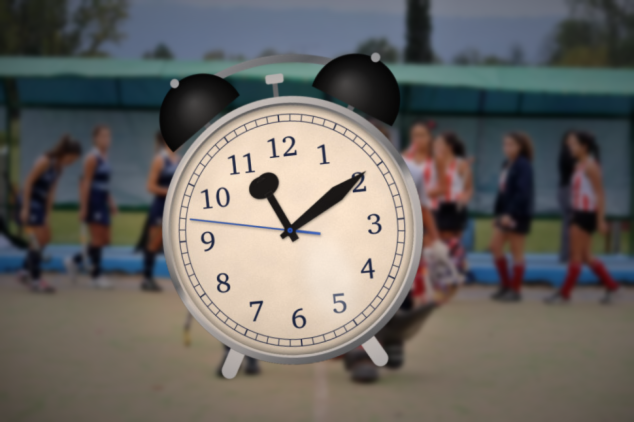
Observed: 11,09,47
